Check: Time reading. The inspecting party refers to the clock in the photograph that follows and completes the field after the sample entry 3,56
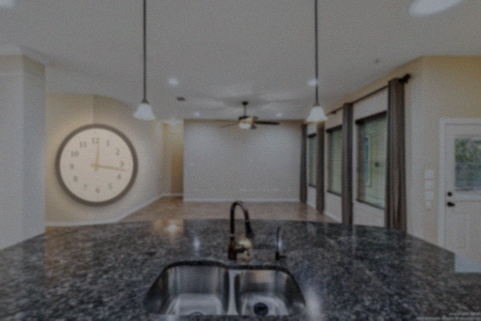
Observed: 12,17
